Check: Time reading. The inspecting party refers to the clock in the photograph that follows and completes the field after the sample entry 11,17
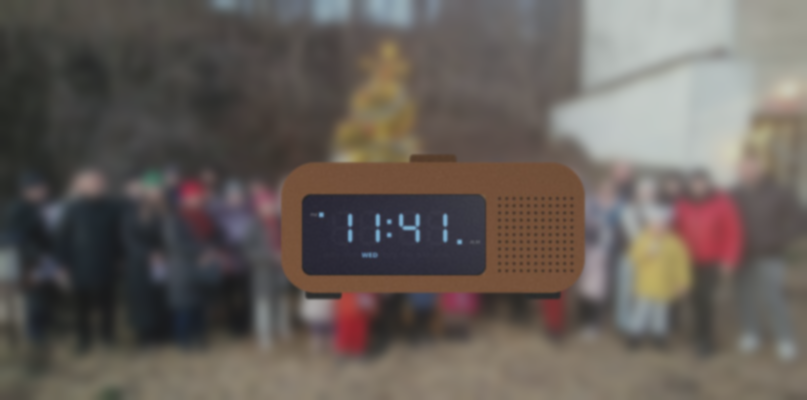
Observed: 11,41
